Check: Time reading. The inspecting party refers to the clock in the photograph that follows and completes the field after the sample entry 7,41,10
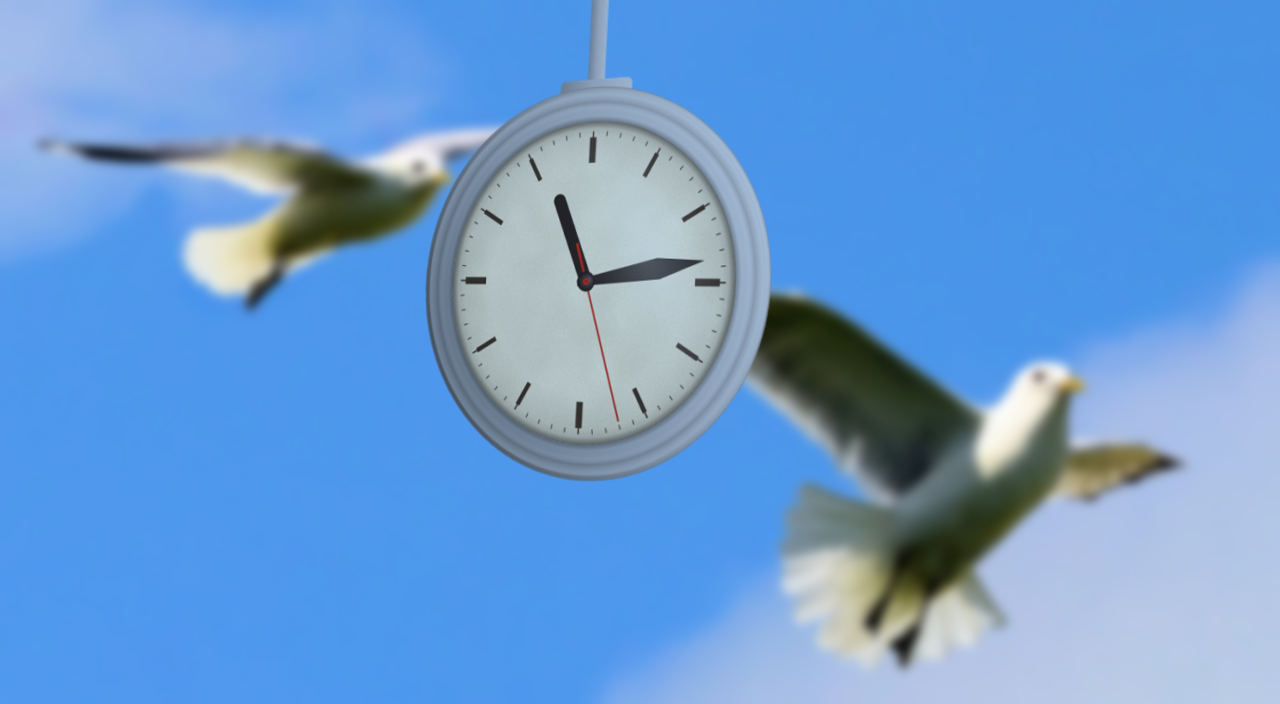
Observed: 11,13,27
